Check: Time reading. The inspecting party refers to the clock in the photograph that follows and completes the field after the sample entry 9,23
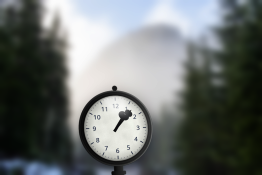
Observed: 1,07
